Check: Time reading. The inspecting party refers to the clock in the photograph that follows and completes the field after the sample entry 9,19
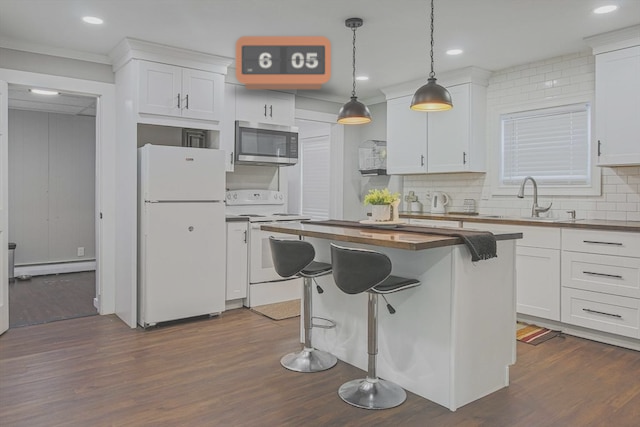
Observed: 6,05
